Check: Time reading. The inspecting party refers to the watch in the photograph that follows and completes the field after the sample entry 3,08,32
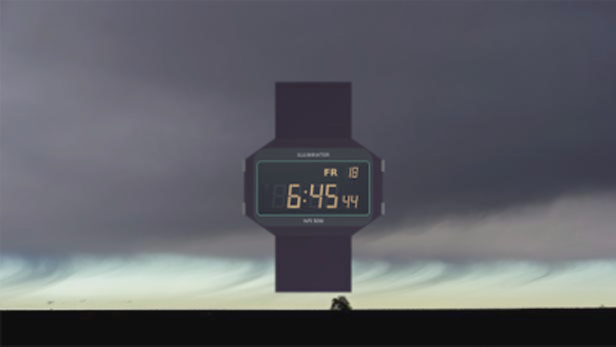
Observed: 6,45,44
